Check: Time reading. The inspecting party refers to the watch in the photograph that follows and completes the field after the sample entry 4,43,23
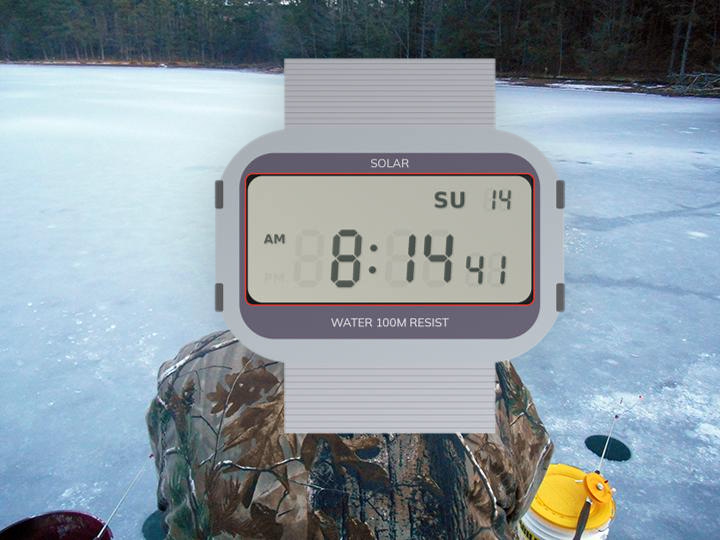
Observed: 8,14,41
